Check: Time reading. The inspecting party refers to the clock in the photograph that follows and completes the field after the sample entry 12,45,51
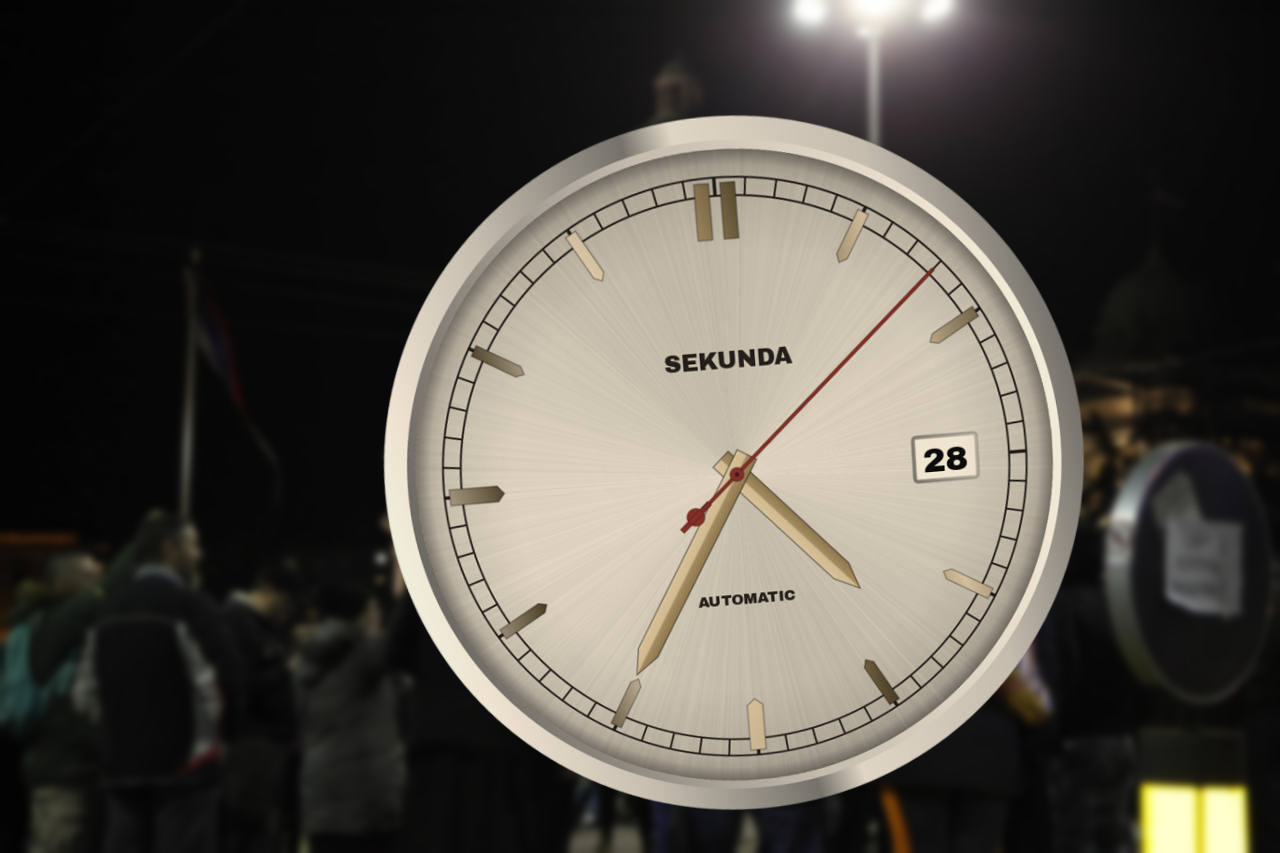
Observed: 4,35,08
